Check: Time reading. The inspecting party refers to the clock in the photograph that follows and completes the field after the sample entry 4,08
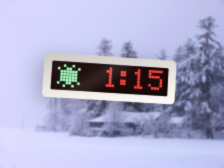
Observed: 1,15
